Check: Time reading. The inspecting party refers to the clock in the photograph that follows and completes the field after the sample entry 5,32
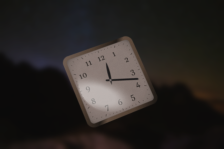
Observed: 12,18
